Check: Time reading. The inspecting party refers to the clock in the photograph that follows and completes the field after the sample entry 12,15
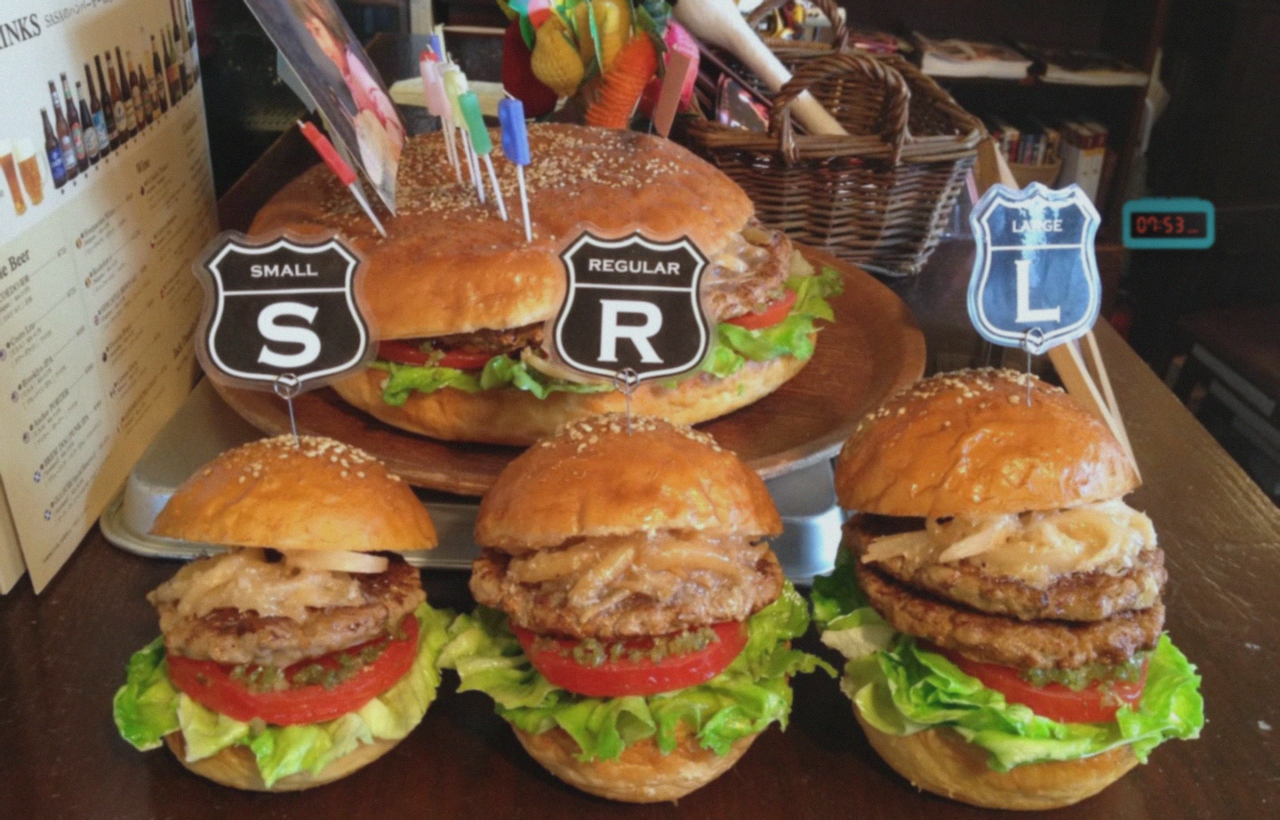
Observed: 7,53
